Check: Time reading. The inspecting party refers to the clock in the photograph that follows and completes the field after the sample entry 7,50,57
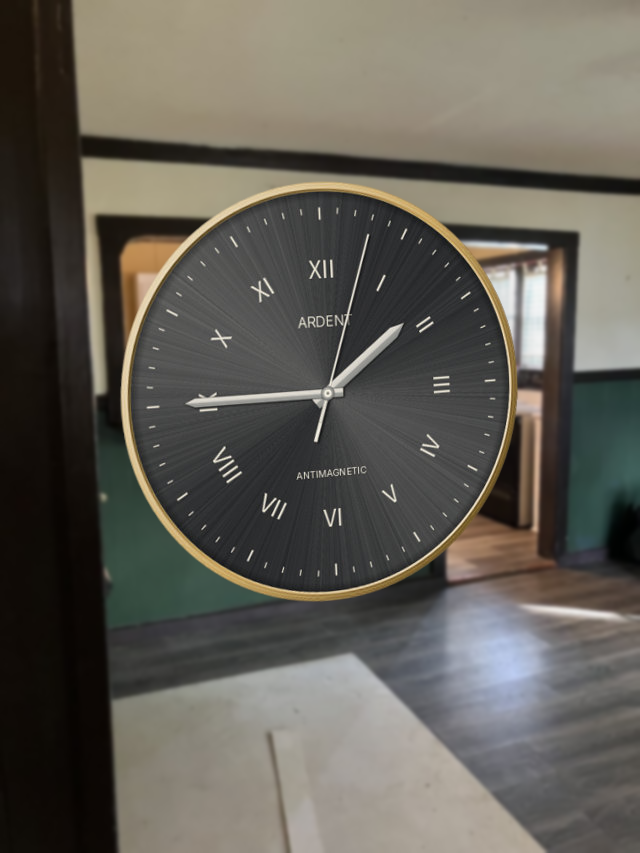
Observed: 1,45,03
